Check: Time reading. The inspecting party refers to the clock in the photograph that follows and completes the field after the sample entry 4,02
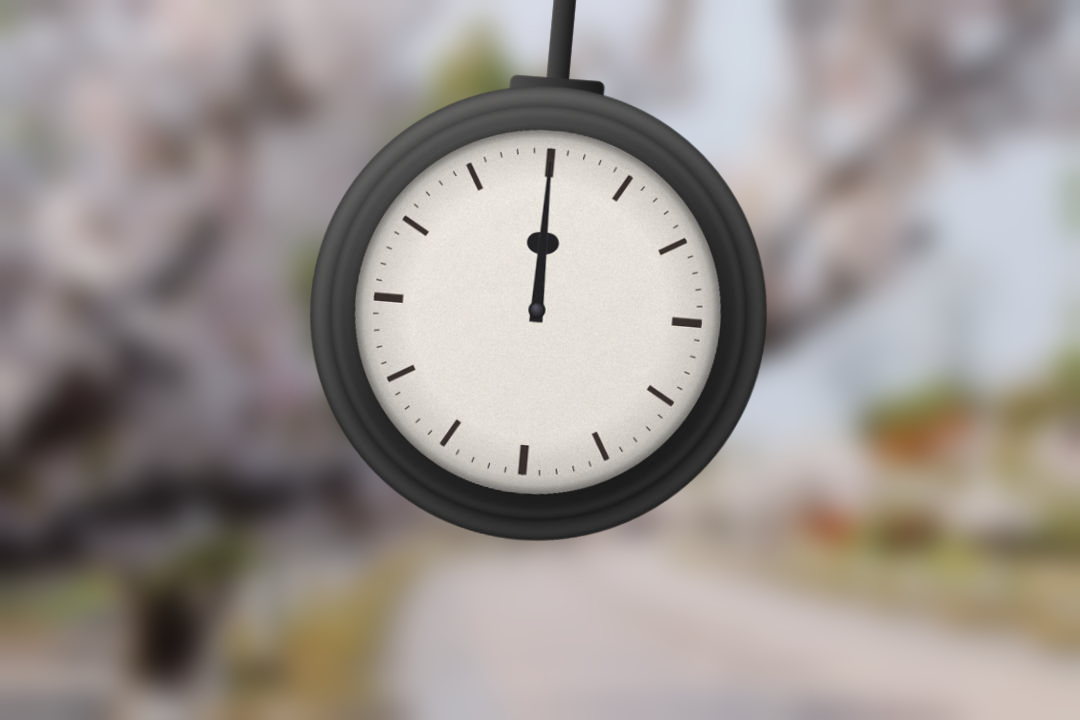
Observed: 12,00
